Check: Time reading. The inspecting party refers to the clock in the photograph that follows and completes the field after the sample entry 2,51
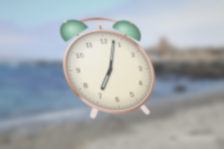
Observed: 7,03
